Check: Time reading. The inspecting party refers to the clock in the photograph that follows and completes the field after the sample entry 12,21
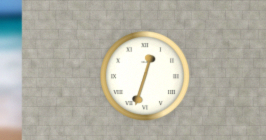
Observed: 12,33
